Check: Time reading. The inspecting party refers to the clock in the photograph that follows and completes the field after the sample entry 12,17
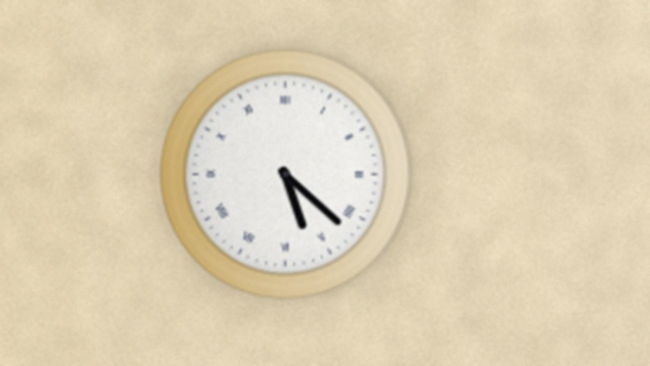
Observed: 5,22
